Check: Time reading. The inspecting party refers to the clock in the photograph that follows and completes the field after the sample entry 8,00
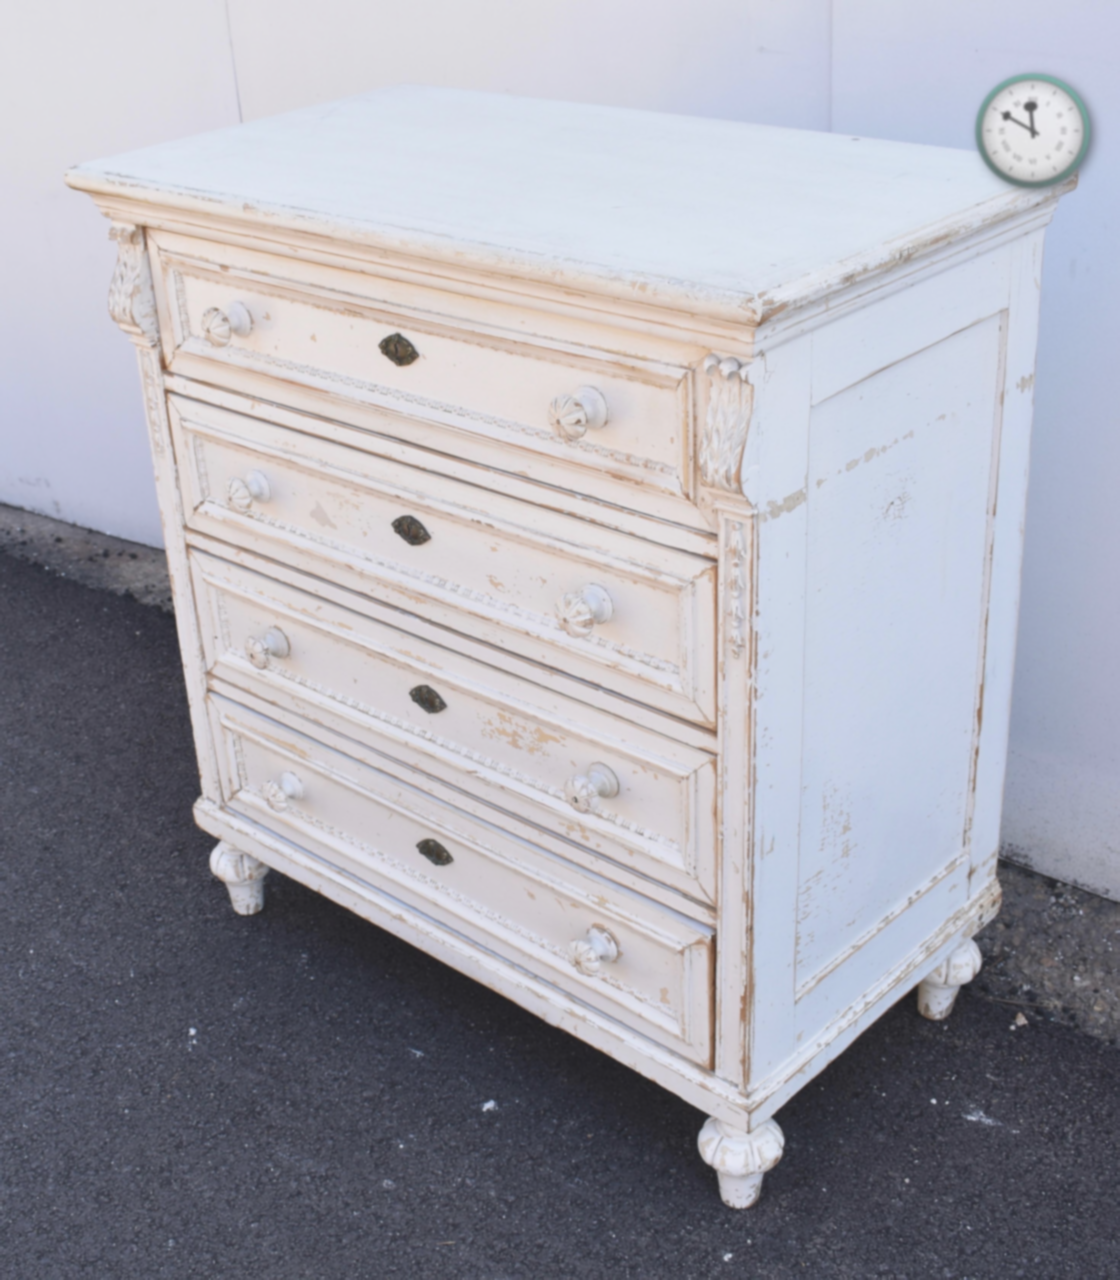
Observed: 11,50
